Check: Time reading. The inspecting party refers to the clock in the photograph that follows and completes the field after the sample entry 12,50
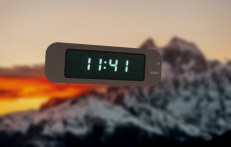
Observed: 11,41
